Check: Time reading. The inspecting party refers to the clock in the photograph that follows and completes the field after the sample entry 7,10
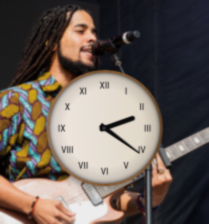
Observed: 2,21
